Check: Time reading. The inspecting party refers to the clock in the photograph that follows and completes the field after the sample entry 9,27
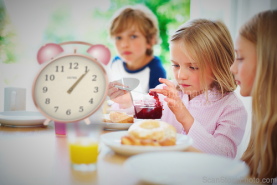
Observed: 1,06
